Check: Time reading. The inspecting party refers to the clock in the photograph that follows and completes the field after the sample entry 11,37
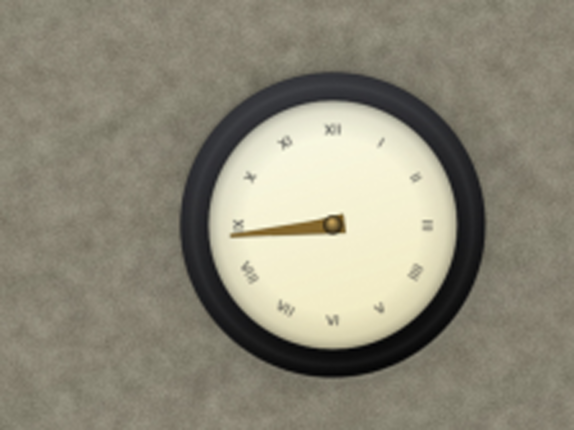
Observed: 8,44
